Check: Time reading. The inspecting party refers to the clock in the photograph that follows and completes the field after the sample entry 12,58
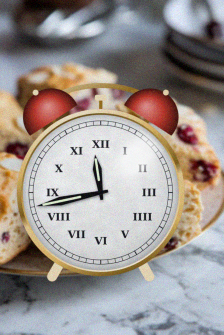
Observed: 11,43
